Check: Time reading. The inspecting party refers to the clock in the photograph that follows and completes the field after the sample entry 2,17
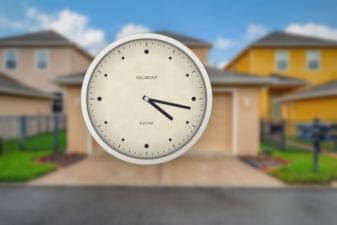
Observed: 4,17
